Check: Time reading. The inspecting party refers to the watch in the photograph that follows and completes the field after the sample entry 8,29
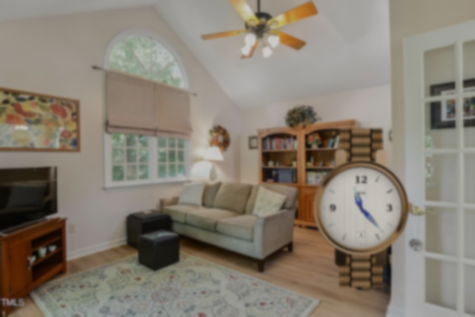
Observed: 11,23
